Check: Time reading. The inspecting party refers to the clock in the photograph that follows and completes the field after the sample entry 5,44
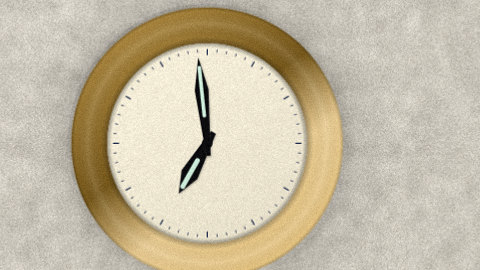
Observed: 6,59
